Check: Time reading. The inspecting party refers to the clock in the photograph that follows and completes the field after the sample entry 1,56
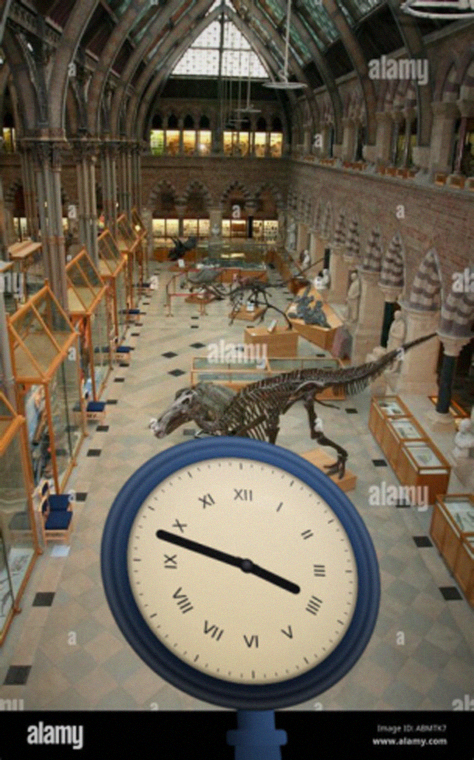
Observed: 3,48
